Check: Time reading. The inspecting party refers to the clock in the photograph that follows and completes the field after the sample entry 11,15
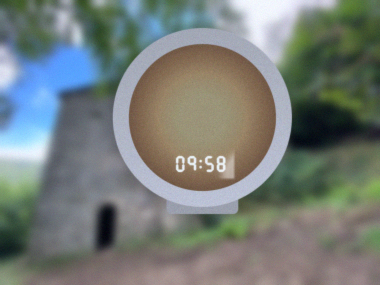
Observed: 9,58
